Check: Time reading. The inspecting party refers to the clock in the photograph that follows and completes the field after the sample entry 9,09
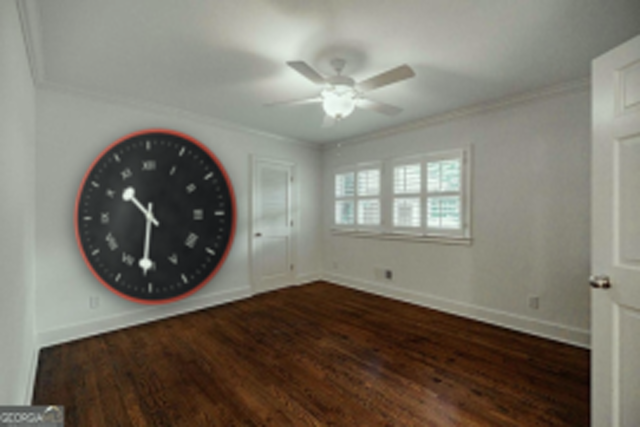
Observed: 10,31
